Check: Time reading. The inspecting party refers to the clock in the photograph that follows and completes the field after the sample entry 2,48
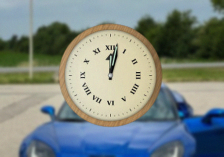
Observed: 12,02
